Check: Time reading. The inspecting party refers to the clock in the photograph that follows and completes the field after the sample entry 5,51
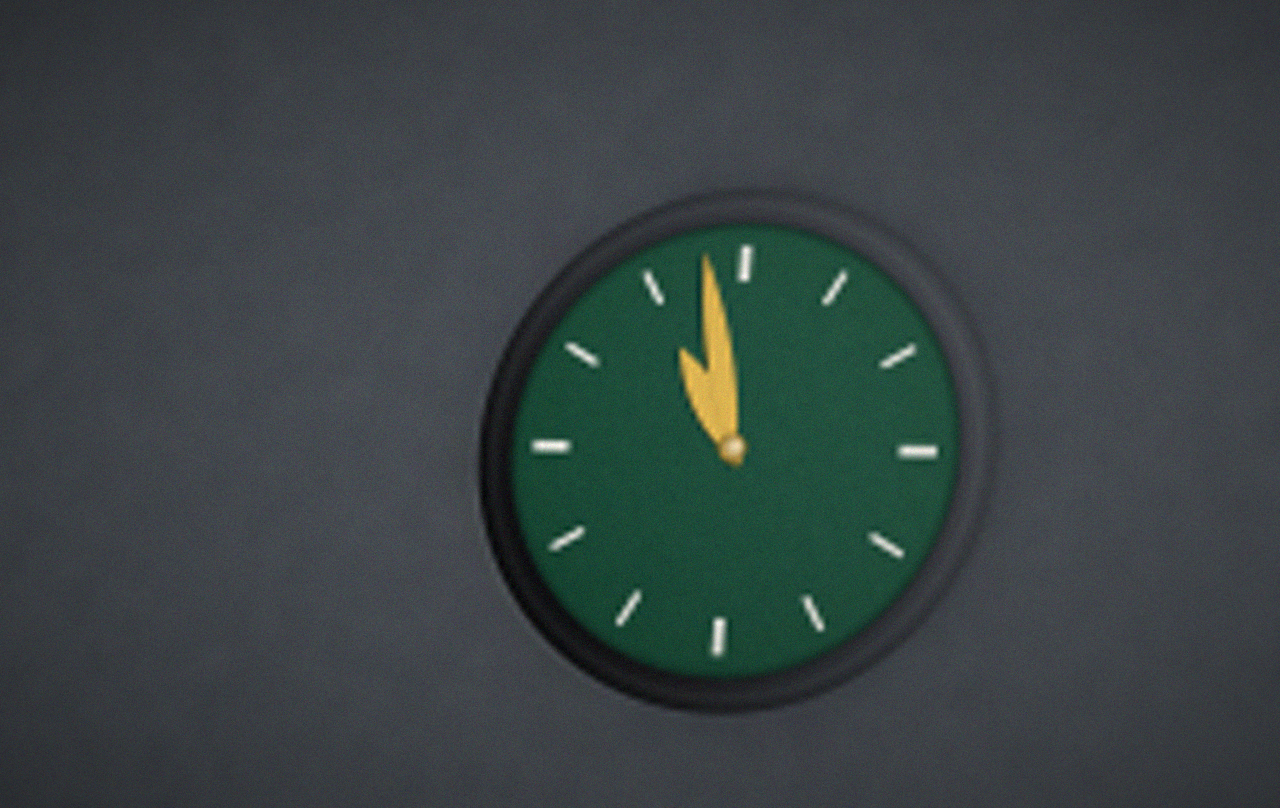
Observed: 10,58
